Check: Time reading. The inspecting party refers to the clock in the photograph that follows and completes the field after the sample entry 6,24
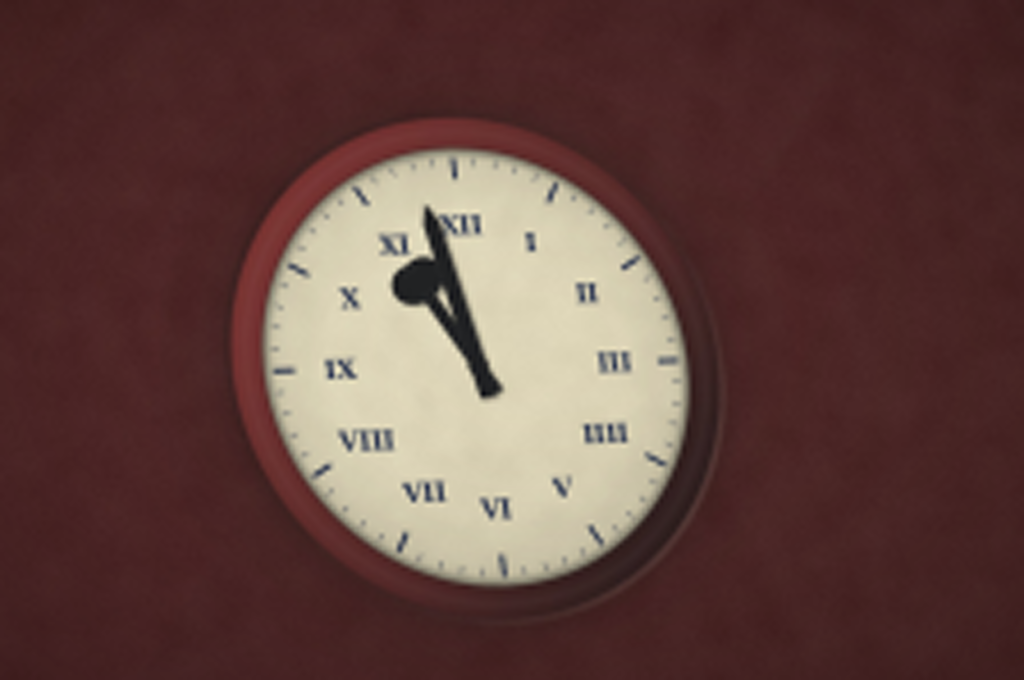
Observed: 10,58
